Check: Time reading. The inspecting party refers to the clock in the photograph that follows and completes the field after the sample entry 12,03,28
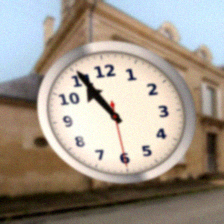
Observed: 10,55,30
